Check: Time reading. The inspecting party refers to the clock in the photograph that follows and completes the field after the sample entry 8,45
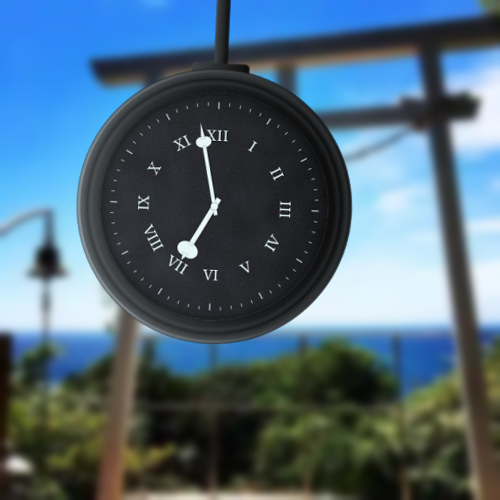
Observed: 6,58
